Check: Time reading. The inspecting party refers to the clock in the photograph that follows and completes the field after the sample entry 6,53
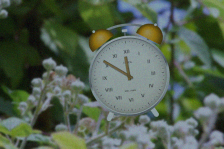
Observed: 11,51
